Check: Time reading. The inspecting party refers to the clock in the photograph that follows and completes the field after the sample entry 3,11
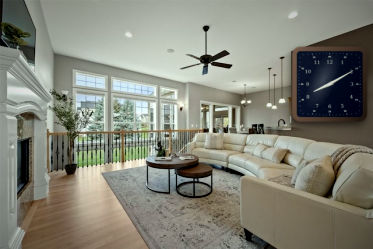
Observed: 8,10
